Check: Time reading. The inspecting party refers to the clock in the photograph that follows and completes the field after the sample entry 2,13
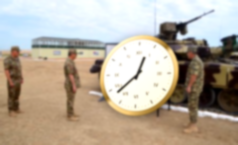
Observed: 12,38
